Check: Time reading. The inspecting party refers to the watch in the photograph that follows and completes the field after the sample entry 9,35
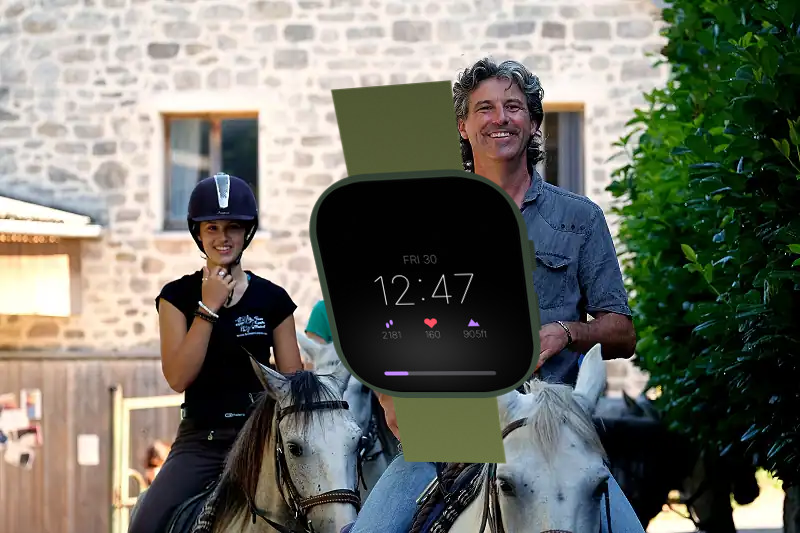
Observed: 12,47
